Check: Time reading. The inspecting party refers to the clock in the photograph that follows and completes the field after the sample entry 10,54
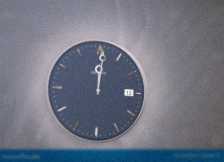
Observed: 12,01
